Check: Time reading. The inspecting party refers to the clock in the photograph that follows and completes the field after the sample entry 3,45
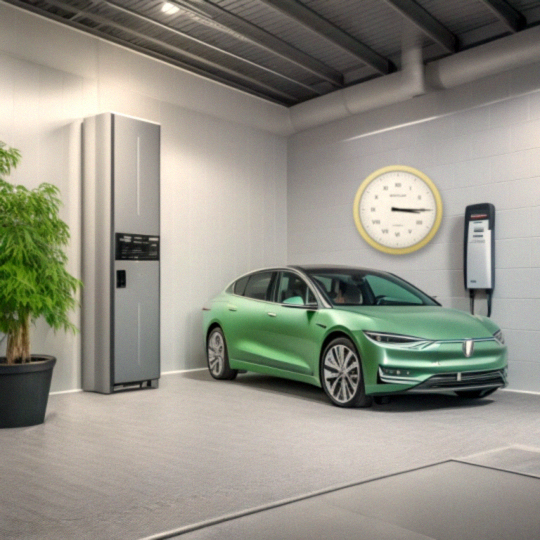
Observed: 3,15
